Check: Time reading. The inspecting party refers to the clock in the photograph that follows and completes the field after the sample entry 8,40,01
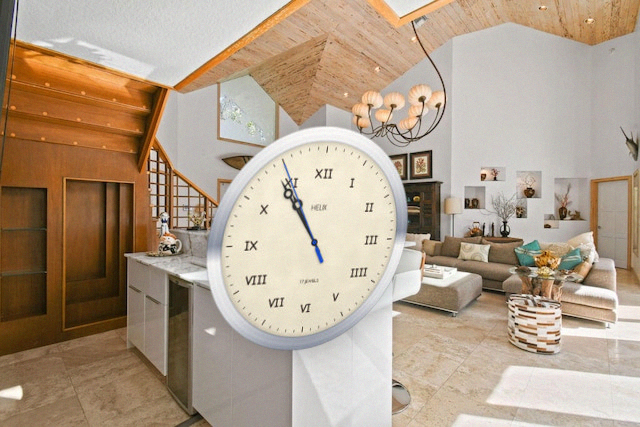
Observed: 10,53,55
